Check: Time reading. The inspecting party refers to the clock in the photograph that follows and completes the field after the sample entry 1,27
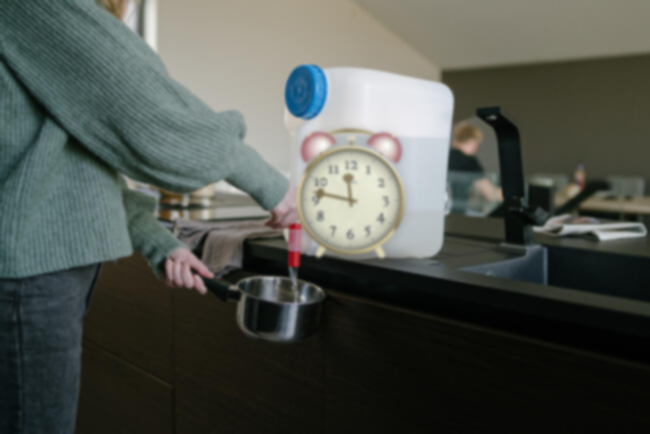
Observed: 11,47
